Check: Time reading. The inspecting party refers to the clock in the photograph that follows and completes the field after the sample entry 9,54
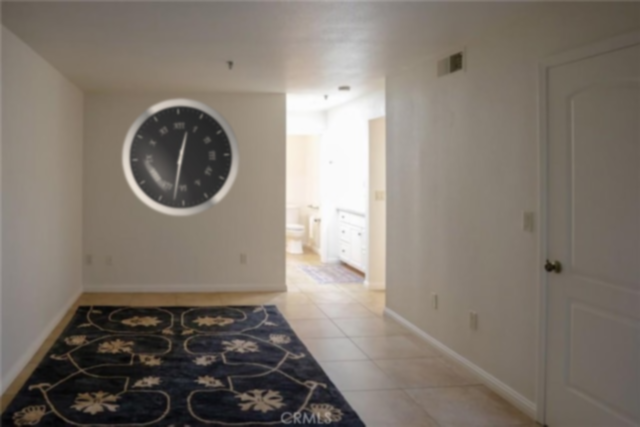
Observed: 12,32
